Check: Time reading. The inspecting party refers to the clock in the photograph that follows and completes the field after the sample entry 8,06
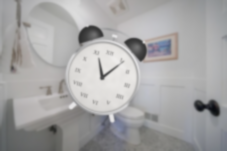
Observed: 11,06
